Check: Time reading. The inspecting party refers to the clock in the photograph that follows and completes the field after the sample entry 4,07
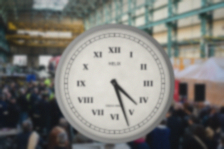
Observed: 4,27
